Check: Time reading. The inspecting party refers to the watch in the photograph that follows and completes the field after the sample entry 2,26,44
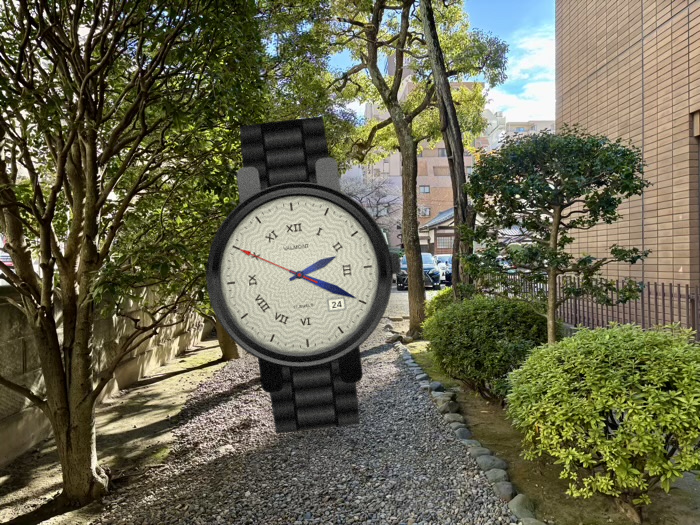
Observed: 2,19,50
